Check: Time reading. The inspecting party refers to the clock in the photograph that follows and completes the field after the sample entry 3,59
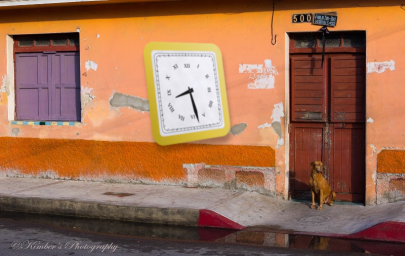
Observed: 8,28
